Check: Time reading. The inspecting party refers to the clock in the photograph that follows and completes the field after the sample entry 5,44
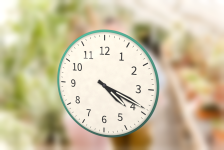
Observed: 4,19
